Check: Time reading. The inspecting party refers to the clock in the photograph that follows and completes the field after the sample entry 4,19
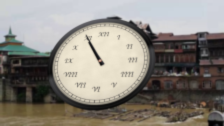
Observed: 10,55
